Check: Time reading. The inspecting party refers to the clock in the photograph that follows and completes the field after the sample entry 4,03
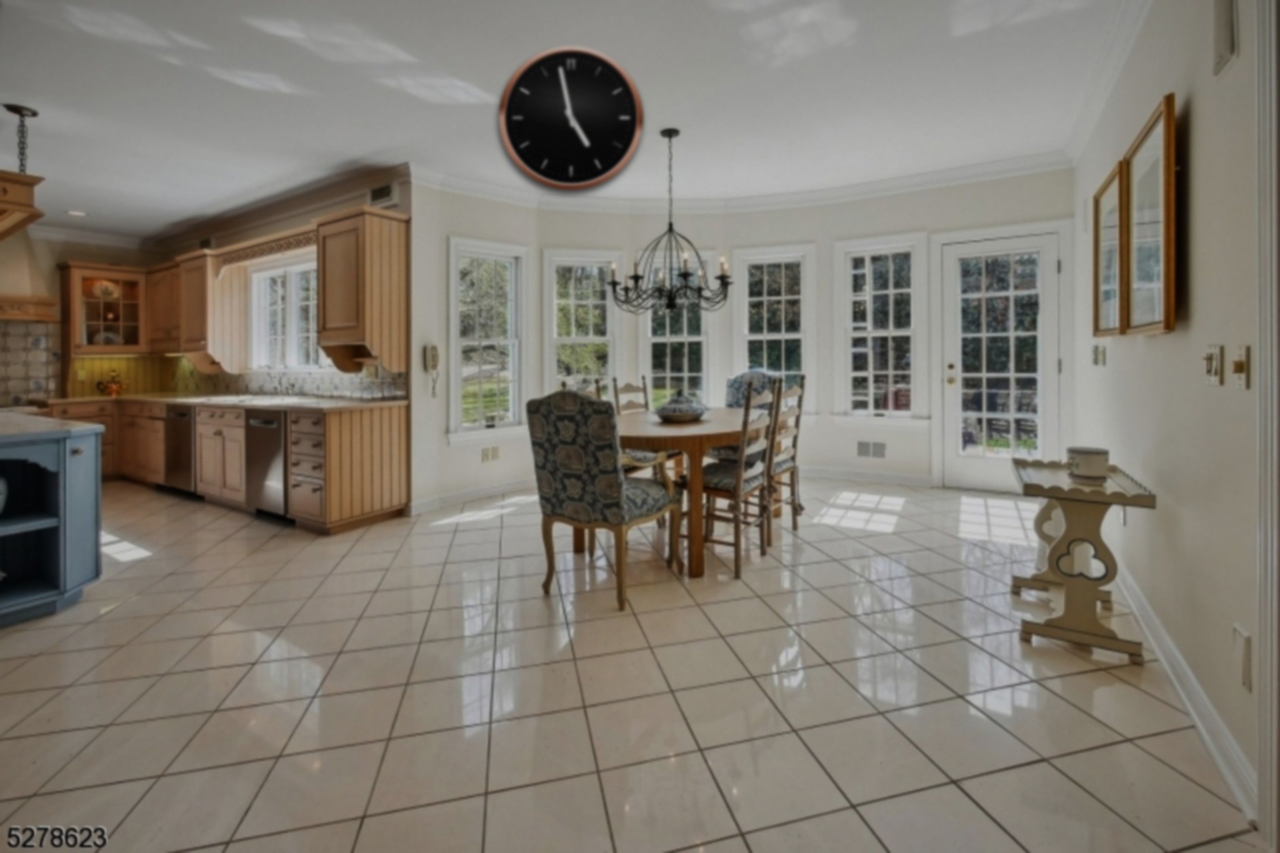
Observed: 4,58
